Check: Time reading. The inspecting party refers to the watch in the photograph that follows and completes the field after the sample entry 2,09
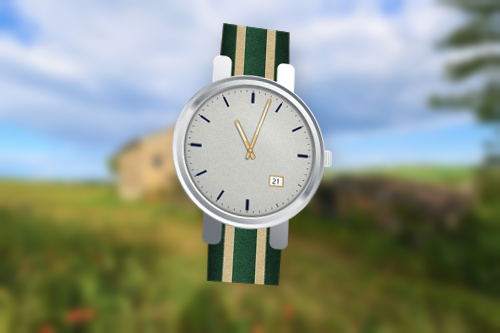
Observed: 11,03
